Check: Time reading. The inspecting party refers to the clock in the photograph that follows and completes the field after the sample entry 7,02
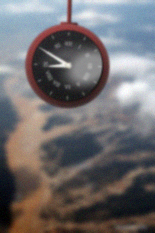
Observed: 8,50
